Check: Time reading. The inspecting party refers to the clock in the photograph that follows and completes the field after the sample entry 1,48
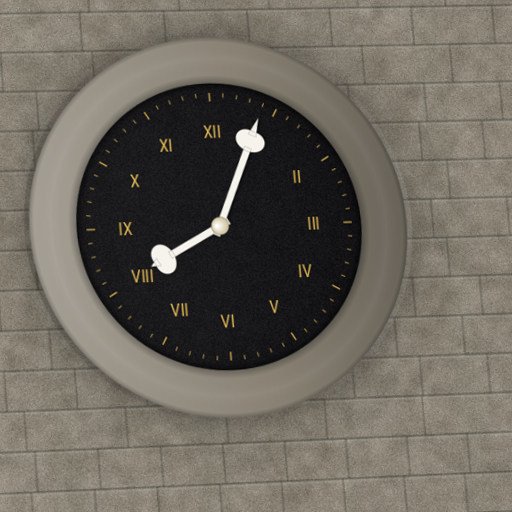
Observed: 8,04
